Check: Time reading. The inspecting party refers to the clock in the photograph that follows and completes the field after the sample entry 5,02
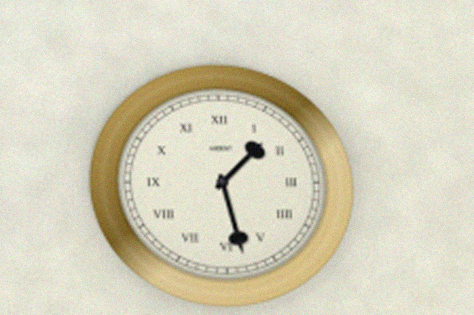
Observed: 1,28
